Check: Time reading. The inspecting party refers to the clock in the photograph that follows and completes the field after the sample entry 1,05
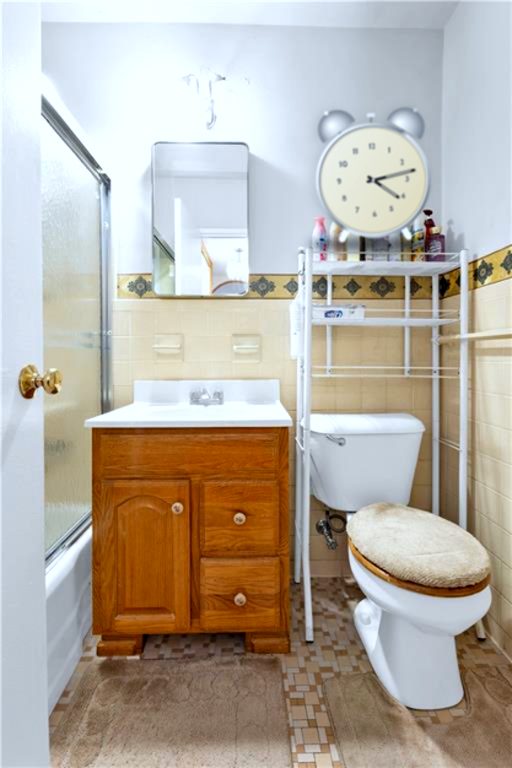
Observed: 4,13
